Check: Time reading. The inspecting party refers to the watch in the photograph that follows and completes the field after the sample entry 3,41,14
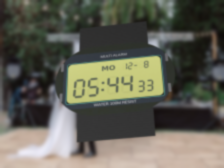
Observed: 5,44,33
